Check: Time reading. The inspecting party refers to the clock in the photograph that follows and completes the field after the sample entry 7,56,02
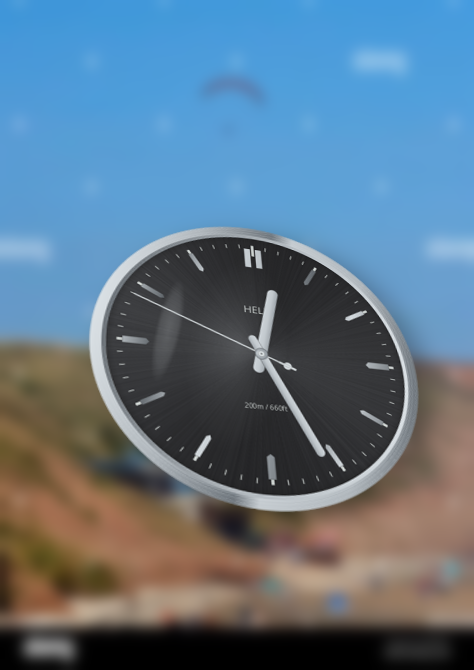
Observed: 12,25,49
